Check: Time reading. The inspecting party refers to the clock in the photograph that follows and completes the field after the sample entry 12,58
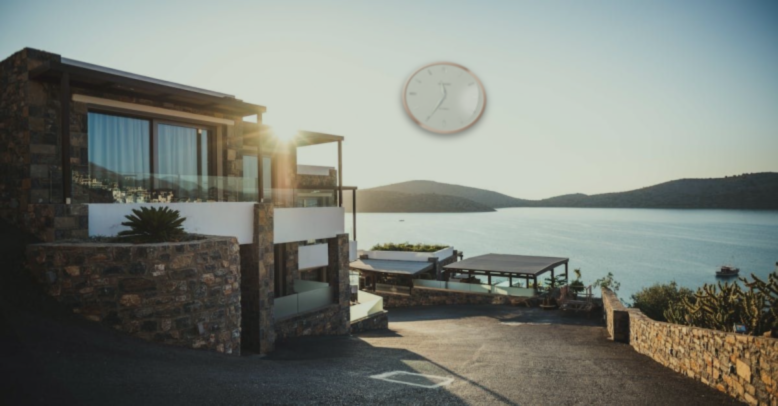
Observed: 11,35
